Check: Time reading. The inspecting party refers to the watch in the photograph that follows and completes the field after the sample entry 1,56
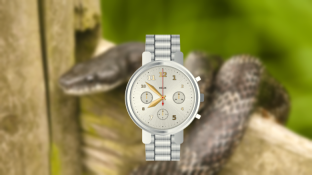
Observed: 7,52
